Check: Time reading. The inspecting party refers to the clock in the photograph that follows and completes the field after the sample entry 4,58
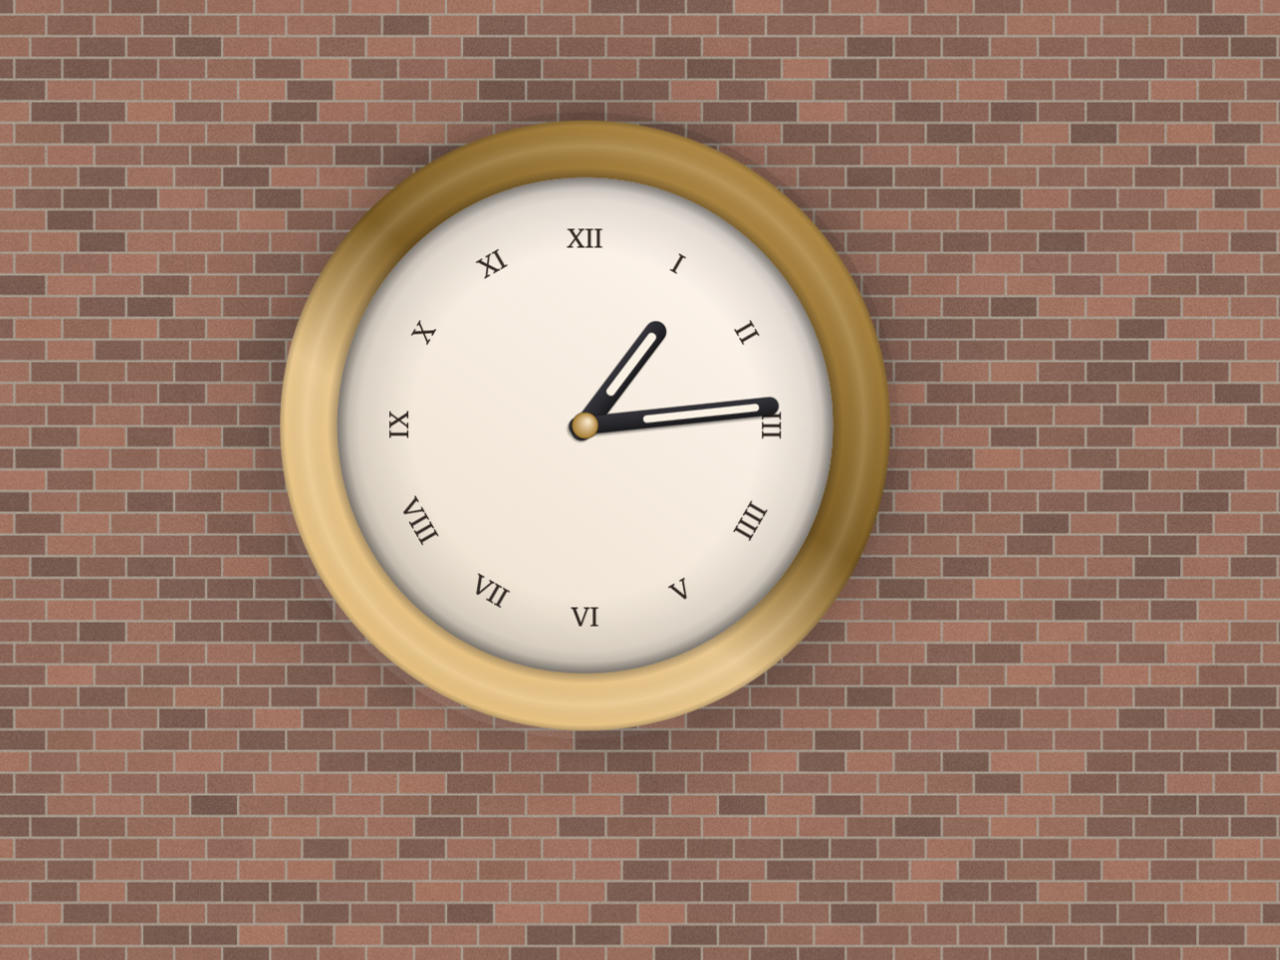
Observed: 1,14
